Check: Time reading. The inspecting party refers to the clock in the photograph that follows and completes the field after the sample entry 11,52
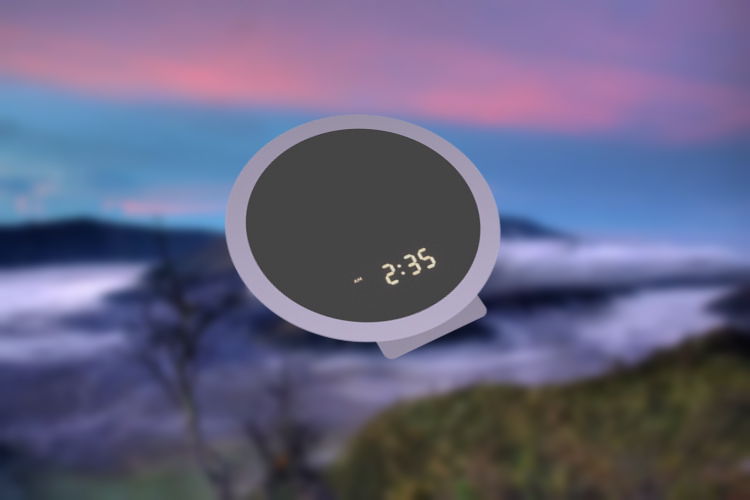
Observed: 2,35
